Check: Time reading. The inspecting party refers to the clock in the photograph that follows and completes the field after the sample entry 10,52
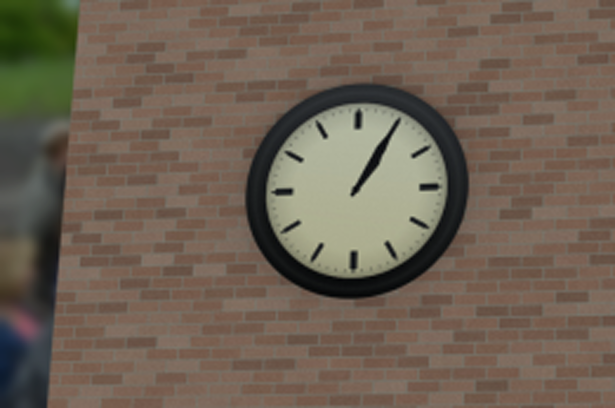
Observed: 1,05
